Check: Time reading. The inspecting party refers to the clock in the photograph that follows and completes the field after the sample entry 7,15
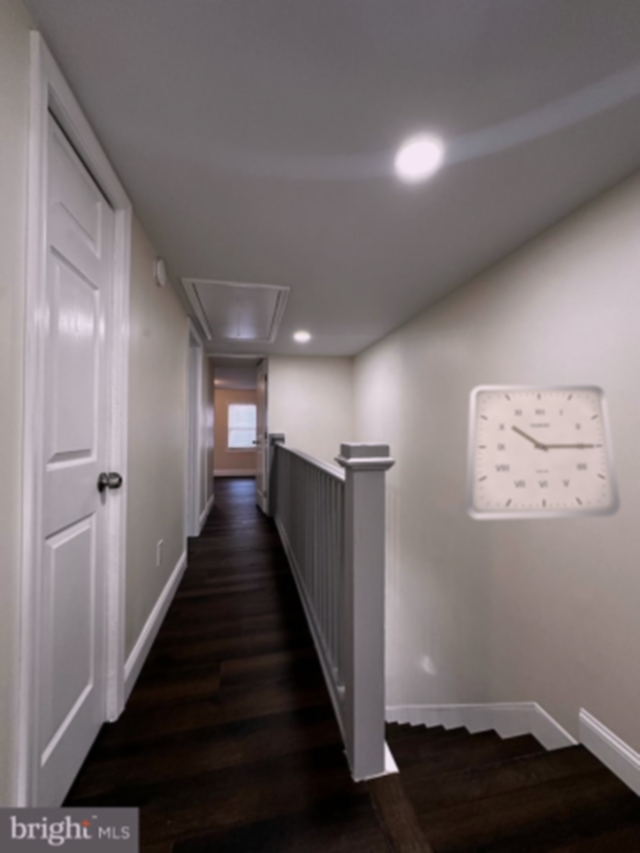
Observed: 10,15
